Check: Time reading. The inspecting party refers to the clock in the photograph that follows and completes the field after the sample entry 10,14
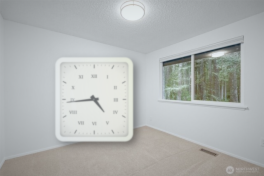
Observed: 4,44
